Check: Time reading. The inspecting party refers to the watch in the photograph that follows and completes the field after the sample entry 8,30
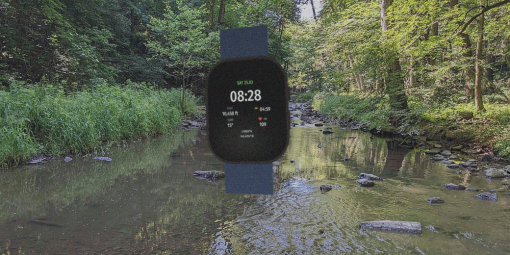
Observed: 8,28
